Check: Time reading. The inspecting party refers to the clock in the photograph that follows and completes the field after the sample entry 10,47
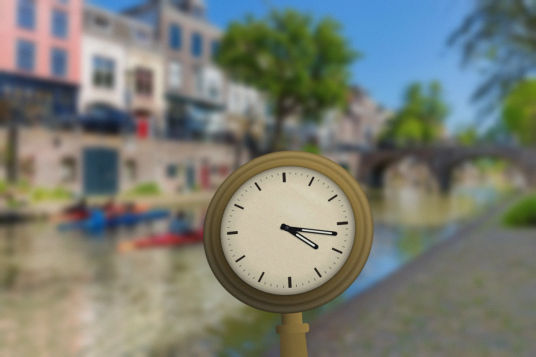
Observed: 4,17
